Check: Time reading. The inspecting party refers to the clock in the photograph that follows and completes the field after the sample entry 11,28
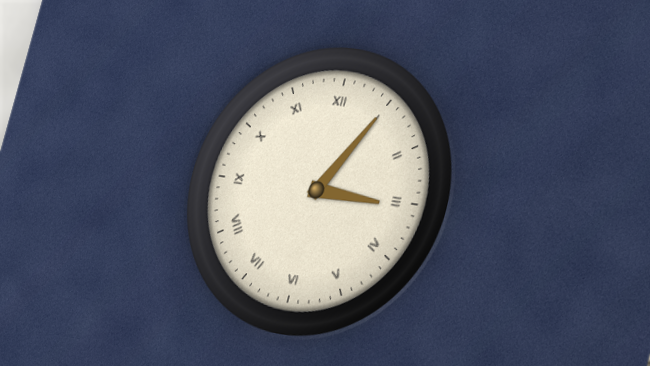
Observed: 3,05
